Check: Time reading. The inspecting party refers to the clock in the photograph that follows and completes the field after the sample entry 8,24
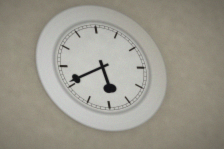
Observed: 5,41
